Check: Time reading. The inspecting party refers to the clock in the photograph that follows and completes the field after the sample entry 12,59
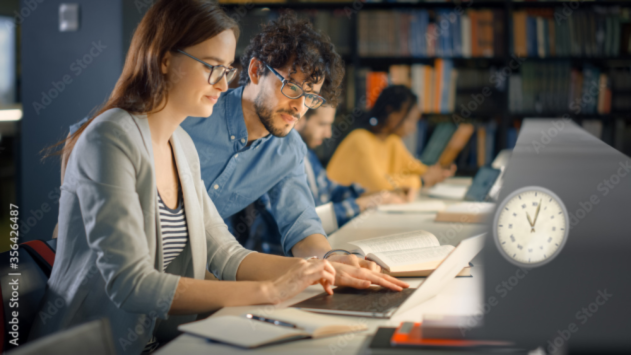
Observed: 11,02
